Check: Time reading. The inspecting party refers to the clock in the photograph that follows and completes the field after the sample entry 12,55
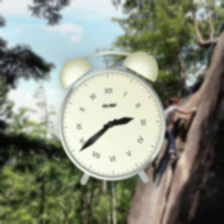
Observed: 2,39
